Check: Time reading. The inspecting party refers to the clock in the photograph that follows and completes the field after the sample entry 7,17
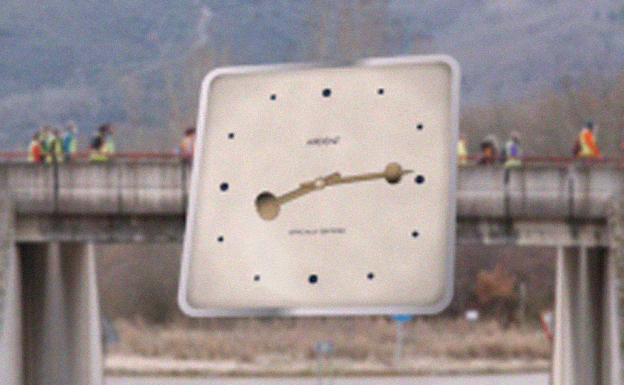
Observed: 8,14
